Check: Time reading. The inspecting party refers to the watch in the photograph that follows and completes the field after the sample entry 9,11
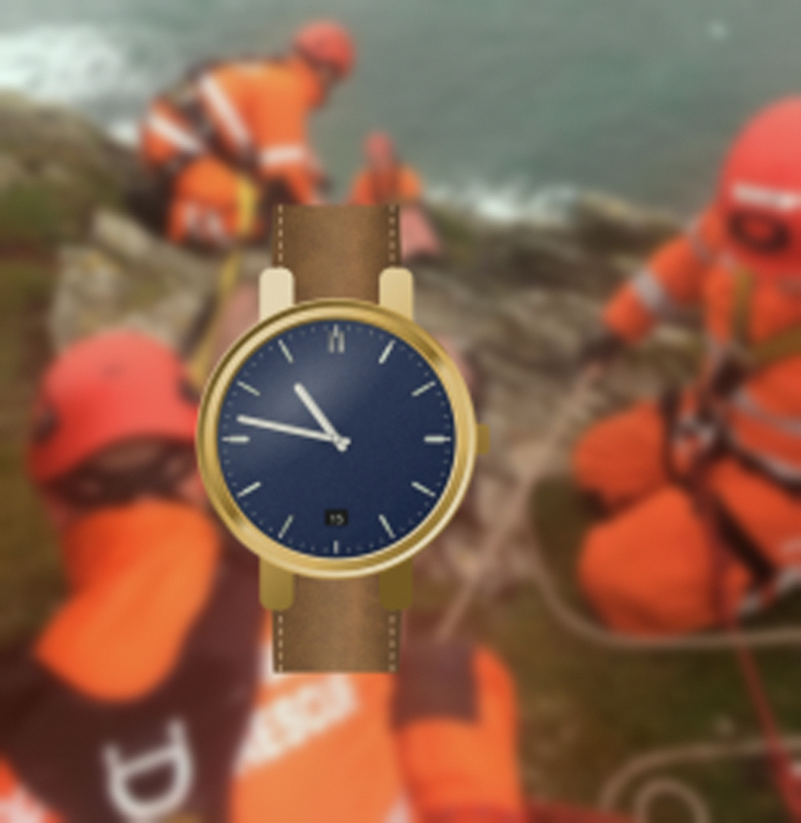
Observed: 10,47
